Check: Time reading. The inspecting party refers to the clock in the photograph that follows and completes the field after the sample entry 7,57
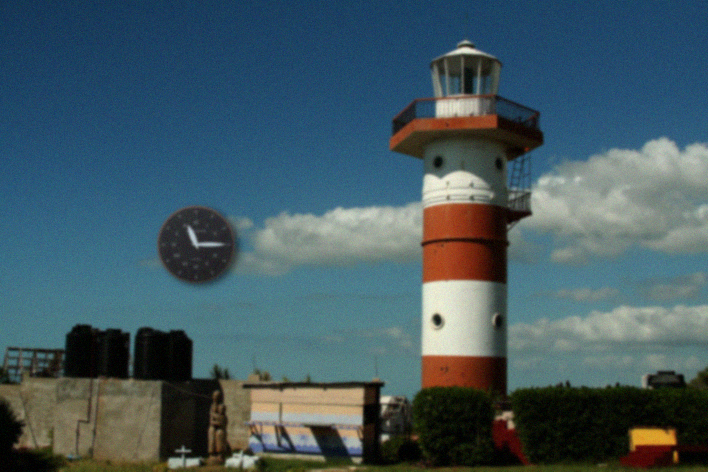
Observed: 11,15
